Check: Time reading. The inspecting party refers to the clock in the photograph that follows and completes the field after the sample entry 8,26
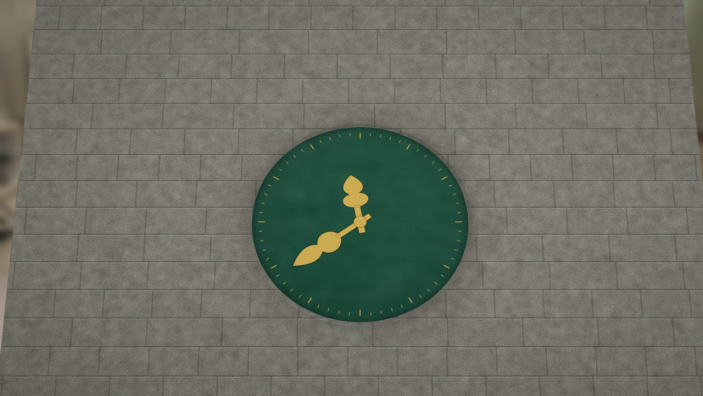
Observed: 11,39
